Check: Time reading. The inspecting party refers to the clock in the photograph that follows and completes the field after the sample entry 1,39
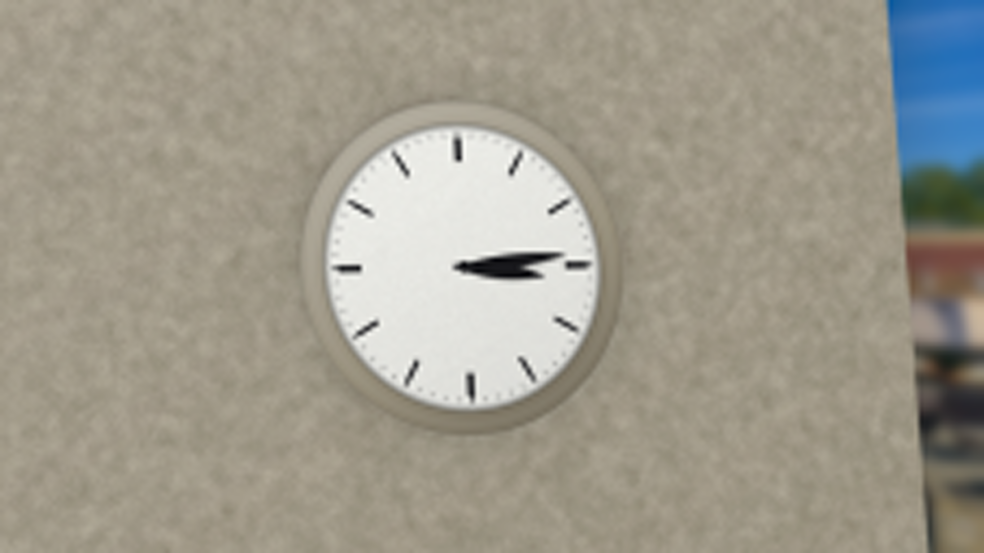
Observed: 3,14
